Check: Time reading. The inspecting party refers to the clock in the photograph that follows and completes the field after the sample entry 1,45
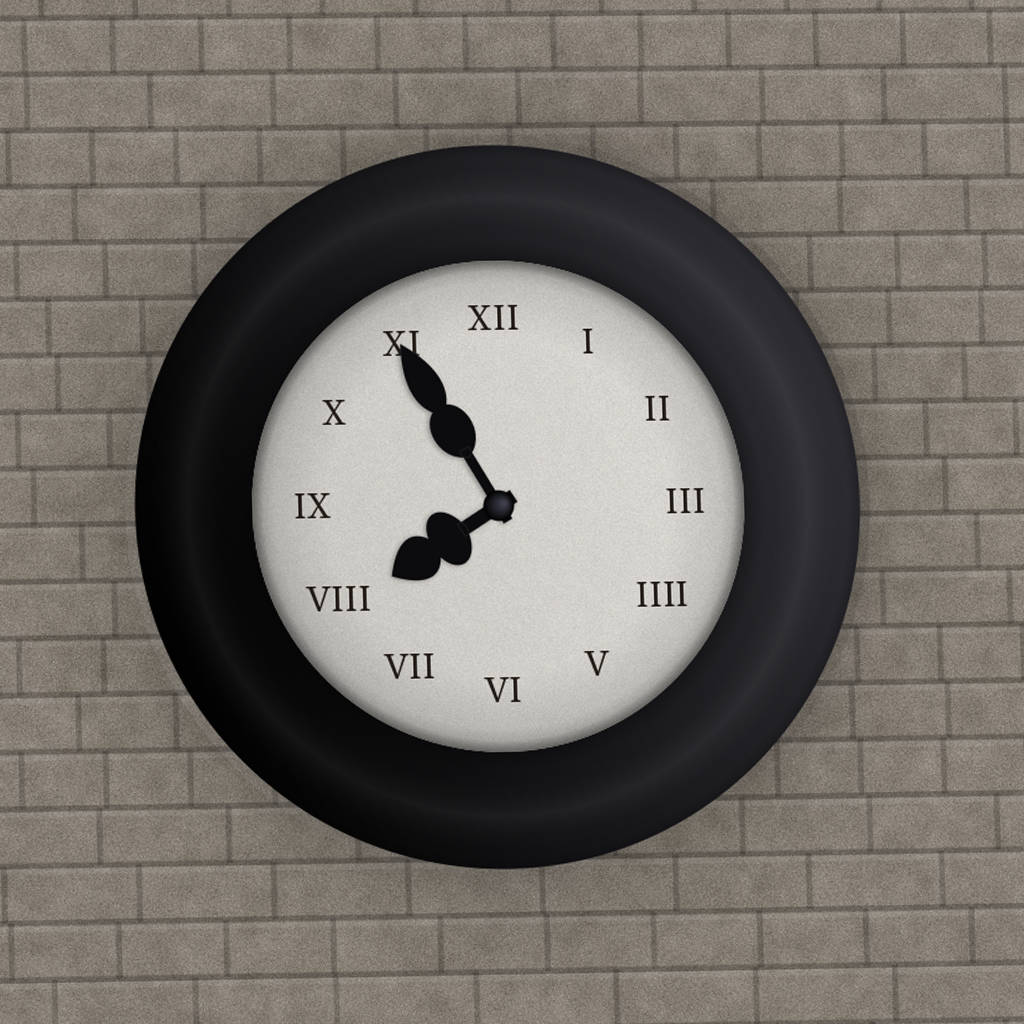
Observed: 7,55
